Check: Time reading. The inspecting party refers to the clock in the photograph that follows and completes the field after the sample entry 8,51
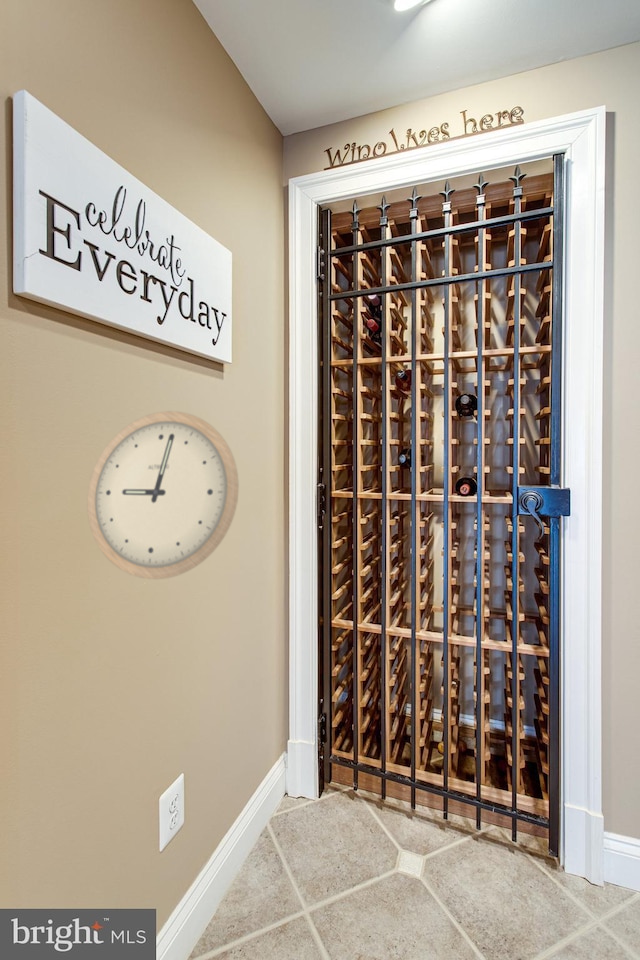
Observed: 9,02
